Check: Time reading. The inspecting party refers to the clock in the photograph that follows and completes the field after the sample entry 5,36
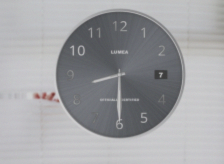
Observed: 8,30
